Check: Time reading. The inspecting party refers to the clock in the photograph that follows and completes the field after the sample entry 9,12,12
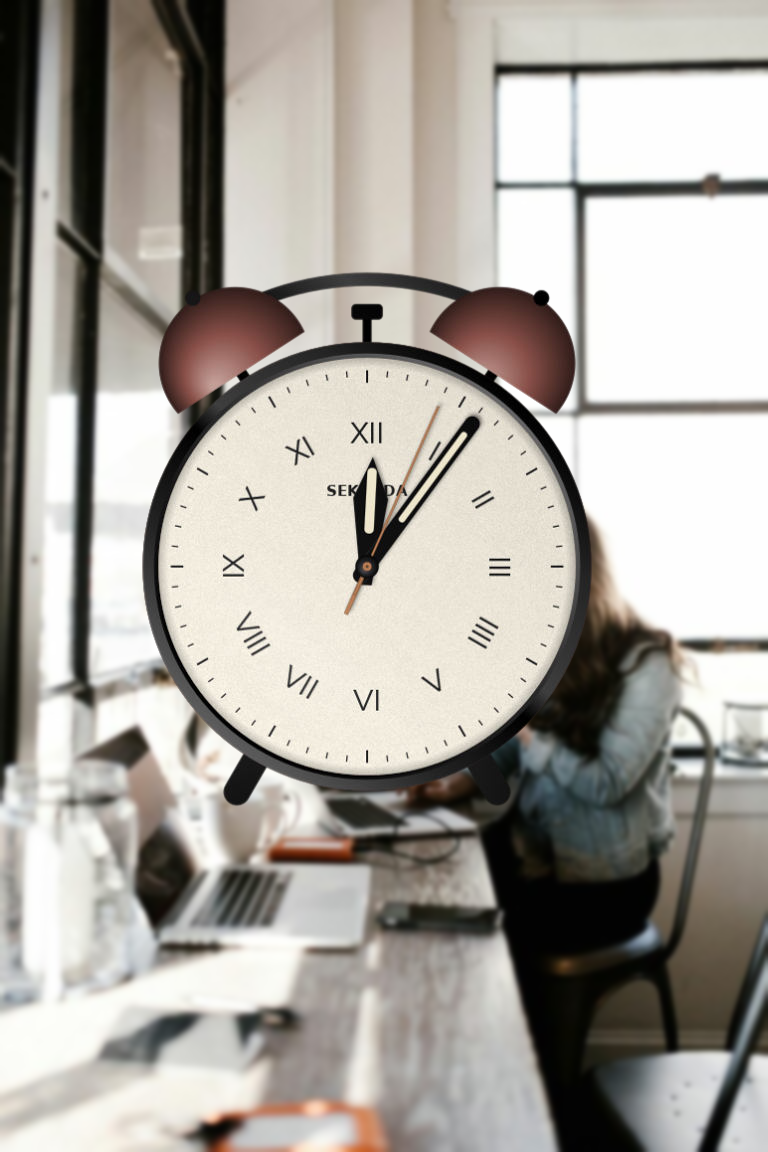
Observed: 12,06,04
